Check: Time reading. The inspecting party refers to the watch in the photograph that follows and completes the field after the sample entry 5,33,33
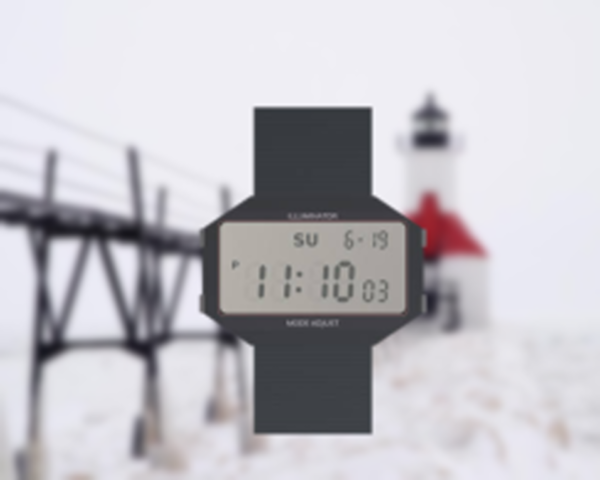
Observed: 11,10,03
